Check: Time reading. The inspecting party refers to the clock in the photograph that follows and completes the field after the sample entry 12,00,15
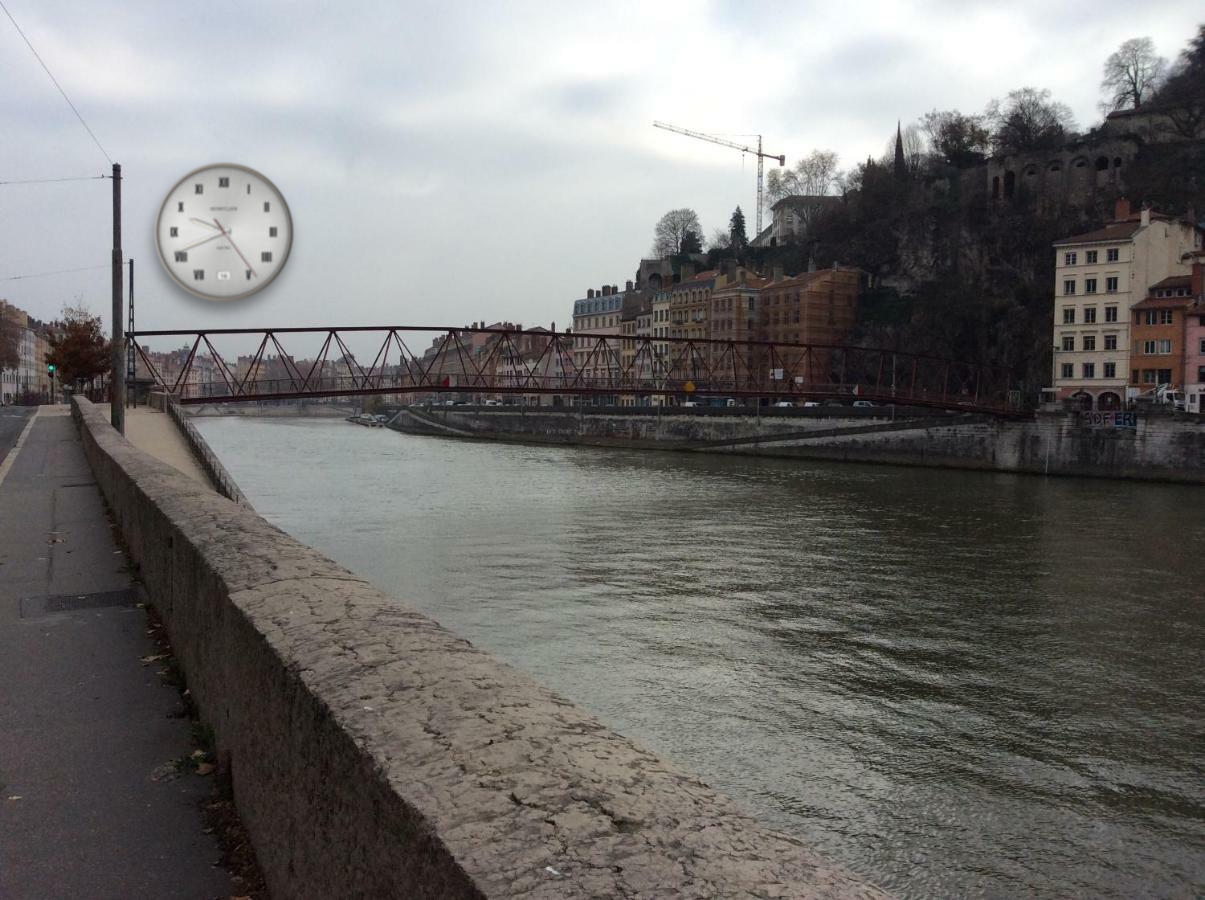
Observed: 9,41,24
